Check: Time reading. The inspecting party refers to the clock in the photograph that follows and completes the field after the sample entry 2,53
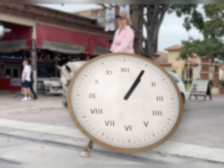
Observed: 1,05
